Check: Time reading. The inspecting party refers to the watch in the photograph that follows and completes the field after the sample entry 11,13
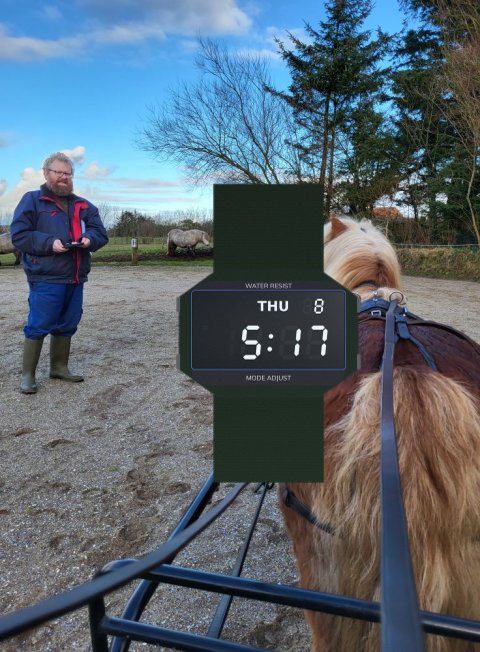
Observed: 5,17
